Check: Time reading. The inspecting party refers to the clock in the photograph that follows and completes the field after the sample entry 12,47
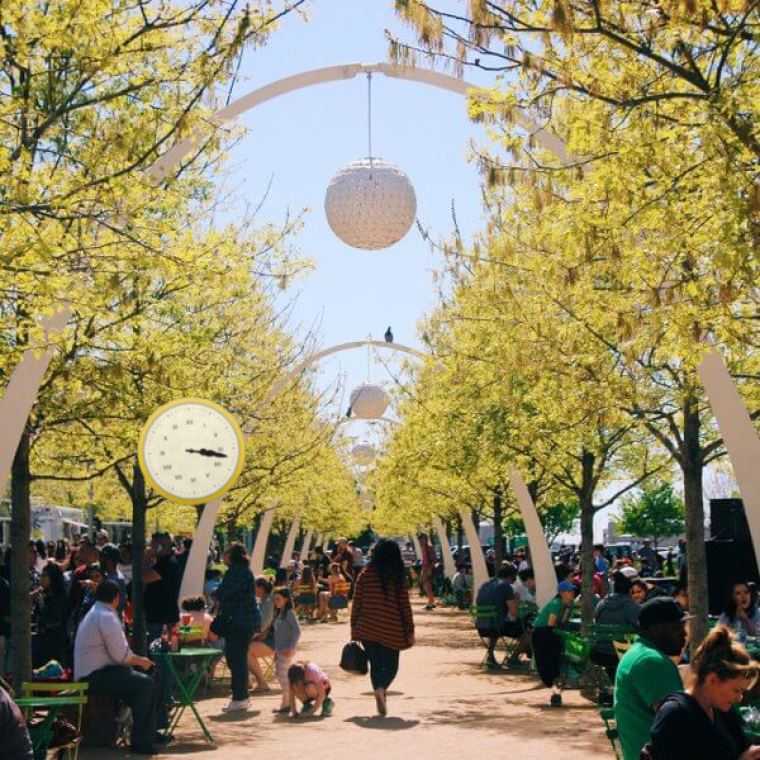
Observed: 3,17
